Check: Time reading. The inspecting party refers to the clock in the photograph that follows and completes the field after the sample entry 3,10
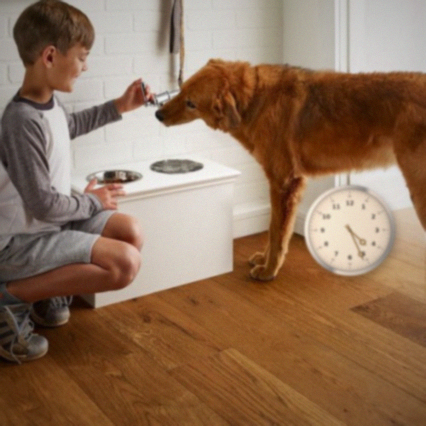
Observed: 4,26
